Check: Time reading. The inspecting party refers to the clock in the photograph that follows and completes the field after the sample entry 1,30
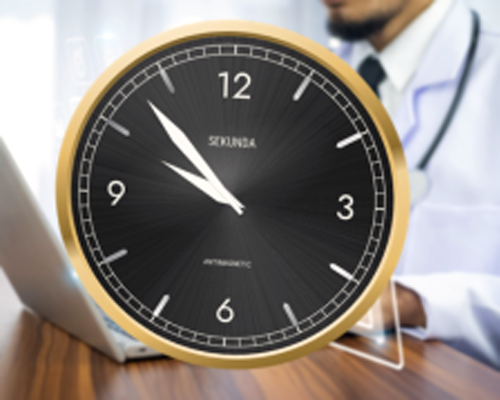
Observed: 9,53
